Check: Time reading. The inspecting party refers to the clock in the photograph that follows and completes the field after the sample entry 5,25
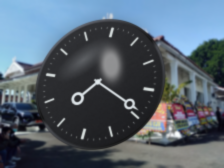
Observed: 7,19
